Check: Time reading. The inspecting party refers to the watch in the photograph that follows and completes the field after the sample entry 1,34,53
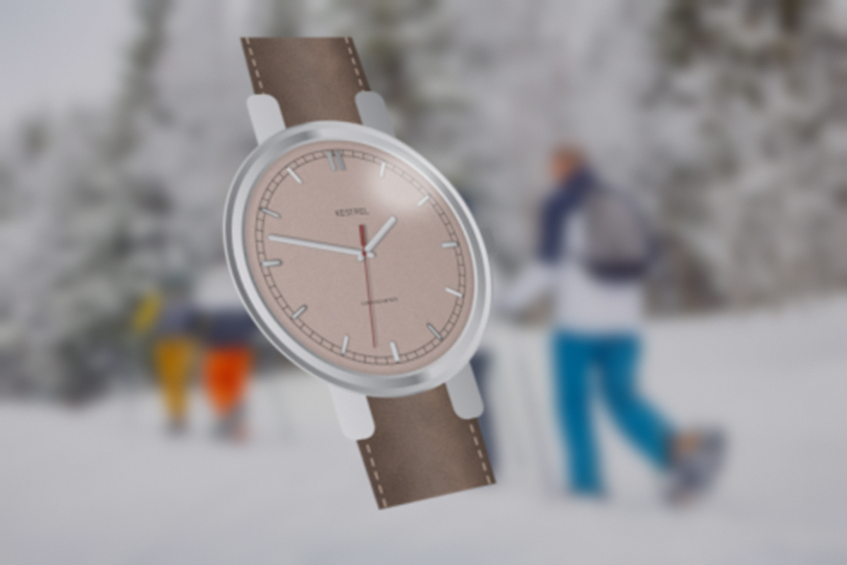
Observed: 1,47,32
